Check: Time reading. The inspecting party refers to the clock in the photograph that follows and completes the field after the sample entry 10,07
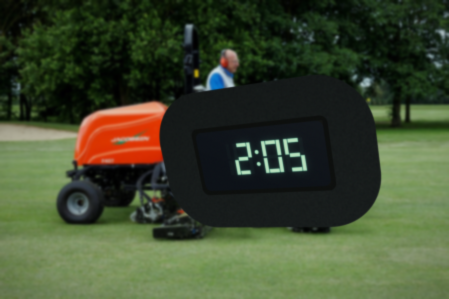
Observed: 2,05
